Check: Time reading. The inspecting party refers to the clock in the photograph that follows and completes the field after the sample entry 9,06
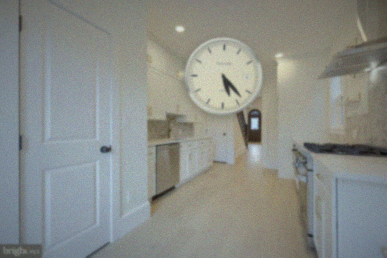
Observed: 5,23
